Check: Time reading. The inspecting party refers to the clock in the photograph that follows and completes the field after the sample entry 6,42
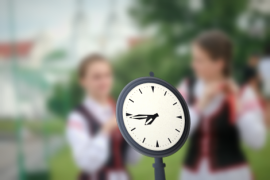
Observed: 7,44
